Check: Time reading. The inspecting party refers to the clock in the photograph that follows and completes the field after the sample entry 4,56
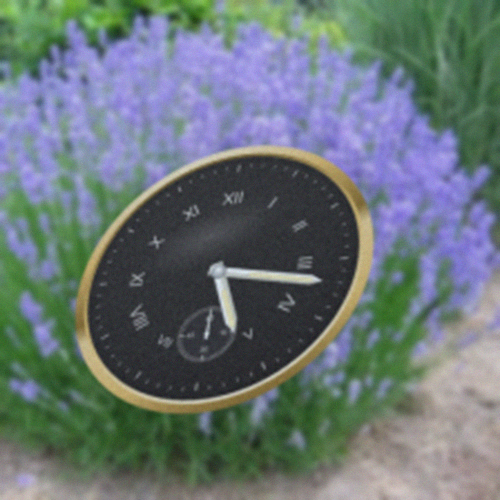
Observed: 5,17
